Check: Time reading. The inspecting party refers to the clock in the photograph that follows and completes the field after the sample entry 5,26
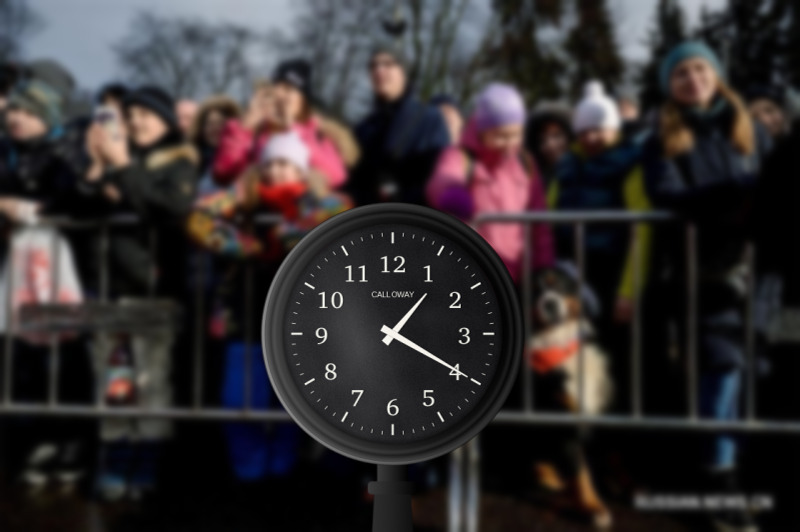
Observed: 1,20
